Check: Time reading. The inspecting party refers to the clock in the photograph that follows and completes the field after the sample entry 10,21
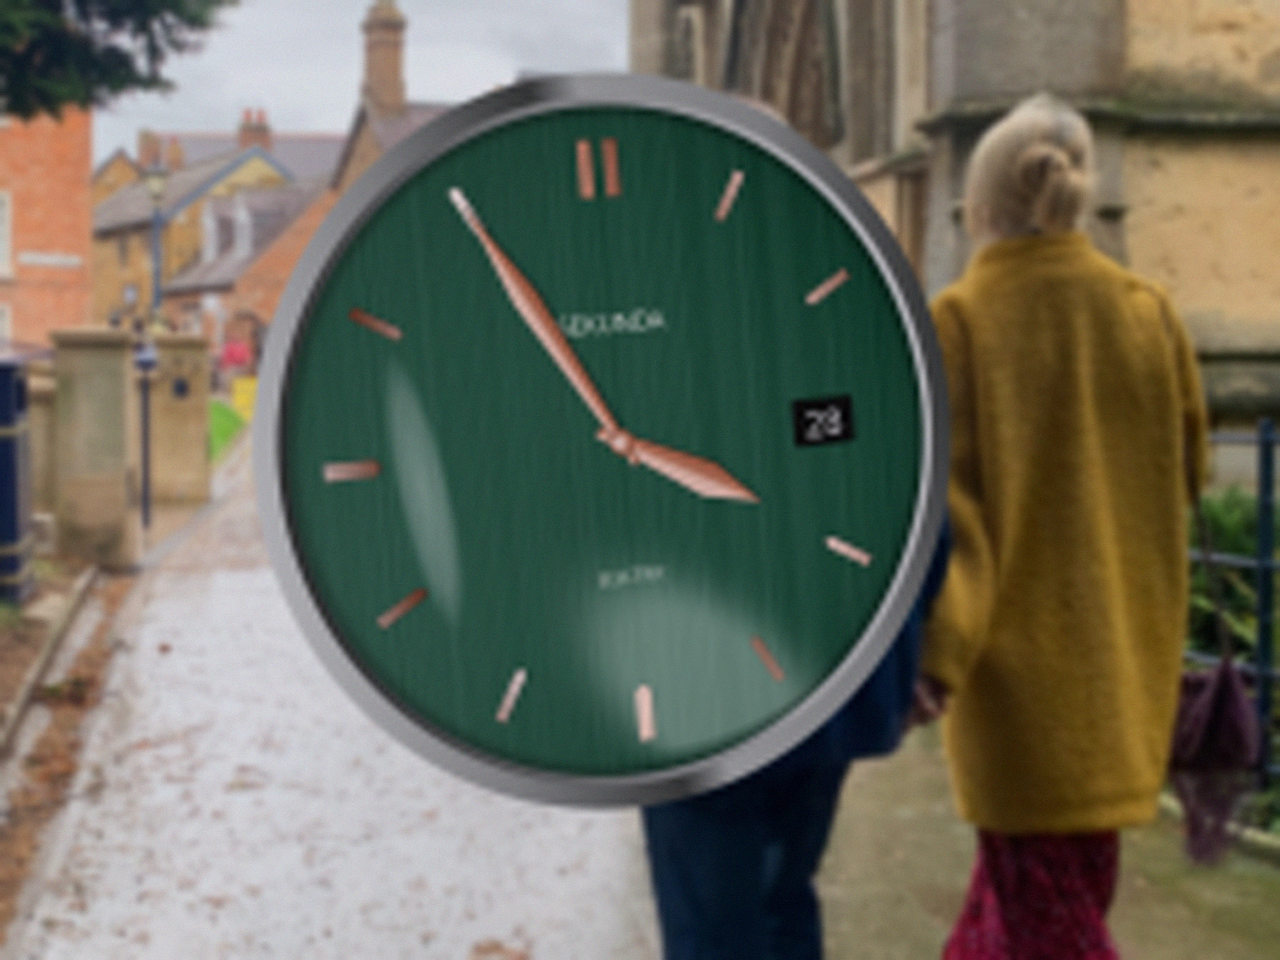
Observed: 3,55
